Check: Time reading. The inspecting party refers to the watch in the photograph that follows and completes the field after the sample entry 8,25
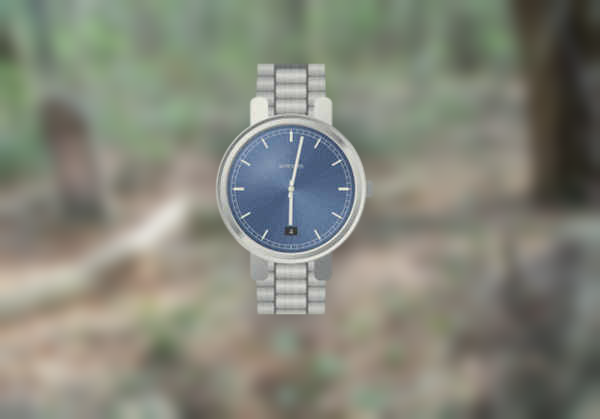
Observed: 6,02
